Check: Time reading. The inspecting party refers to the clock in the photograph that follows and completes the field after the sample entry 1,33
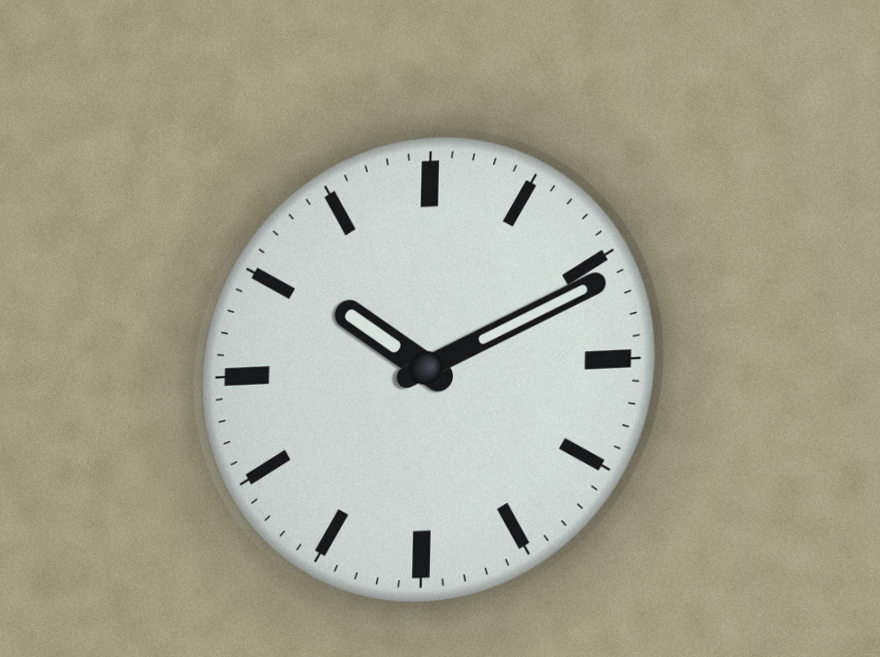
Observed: 10,11
